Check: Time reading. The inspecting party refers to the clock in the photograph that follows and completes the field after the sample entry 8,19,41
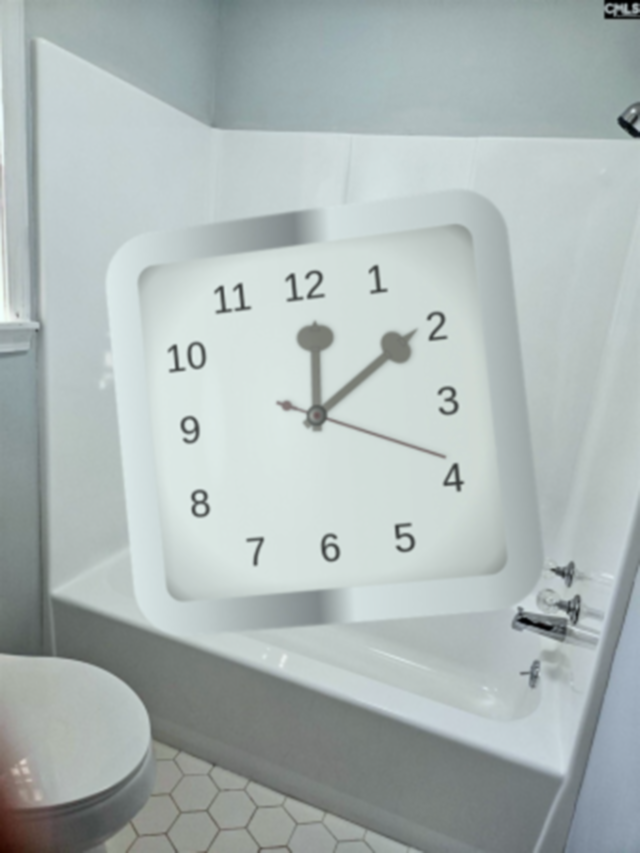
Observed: 12,09,19
